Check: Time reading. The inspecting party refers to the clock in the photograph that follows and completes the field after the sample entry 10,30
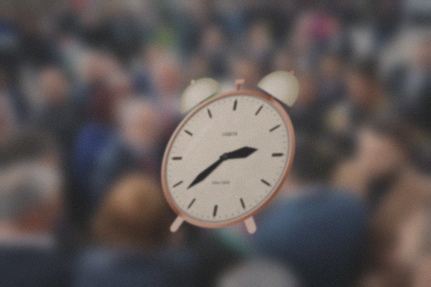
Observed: 2,38
